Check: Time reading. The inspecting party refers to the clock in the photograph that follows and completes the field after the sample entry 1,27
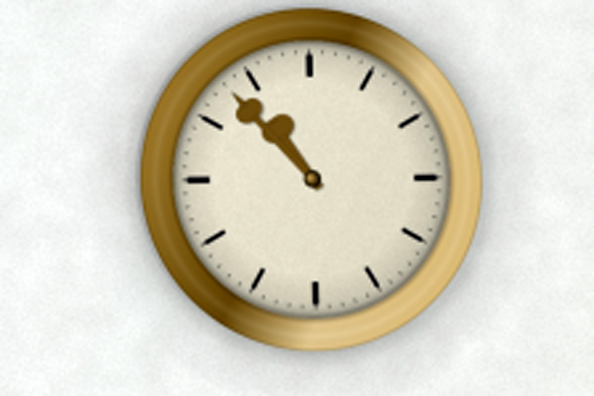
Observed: 10,53
